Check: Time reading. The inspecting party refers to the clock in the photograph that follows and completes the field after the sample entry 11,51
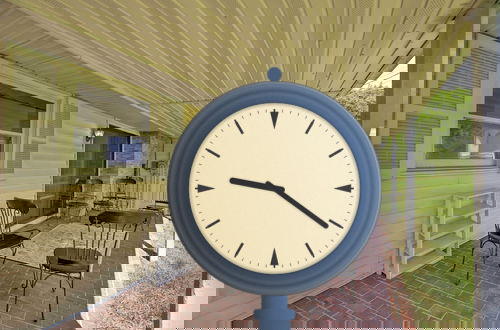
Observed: 9,21
